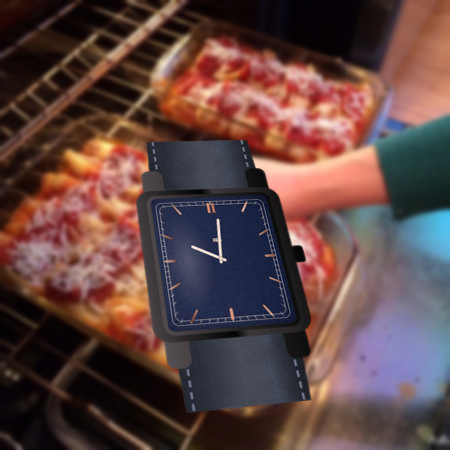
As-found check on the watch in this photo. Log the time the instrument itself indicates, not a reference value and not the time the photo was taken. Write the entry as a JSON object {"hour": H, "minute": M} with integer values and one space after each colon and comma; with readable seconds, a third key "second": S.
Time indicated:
{"hour": 10, "minute": 1}
